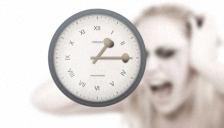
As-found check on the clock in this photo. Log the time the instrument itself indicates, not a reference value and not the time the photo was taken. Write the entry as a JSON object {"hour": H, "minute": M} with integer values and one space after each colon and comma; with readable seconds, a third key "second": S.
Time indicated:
{"hour": 1, "minute": 15}
